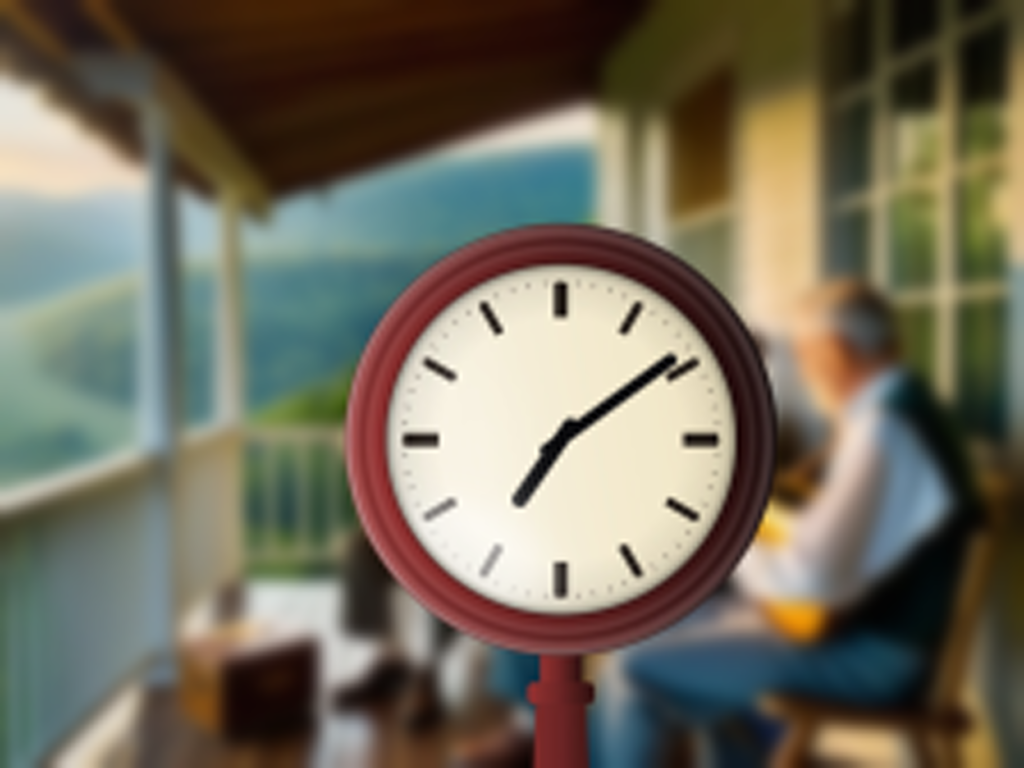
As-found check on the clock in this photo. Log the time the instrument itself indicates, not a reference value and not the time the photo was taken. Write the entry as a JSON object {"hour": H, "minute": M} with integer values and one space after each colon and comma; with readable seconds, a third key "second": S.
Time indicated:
{"hour": 7, "minute": 9}
